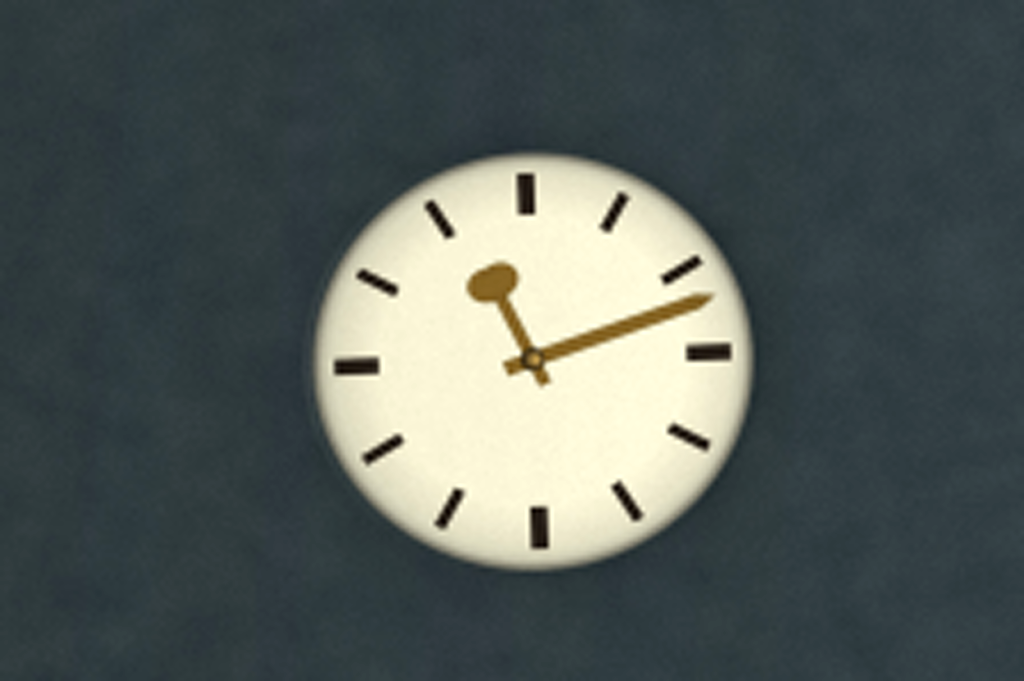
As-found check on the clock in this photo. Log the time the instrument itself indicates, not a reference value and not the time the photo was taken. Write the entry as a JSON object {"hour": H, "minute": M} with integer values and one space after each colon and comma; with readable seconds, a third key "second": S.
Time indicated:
{"hour": 11, "minute": 12}
